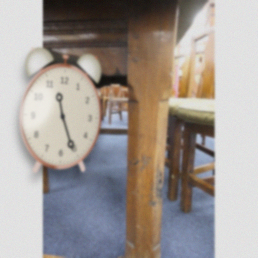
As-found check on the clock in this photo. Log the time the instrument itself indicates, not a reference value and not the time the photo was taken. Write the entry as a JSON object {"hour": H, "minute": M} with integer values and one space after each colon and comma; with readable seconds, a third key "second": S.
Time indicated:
{"hour": 11, "minute": 26}
